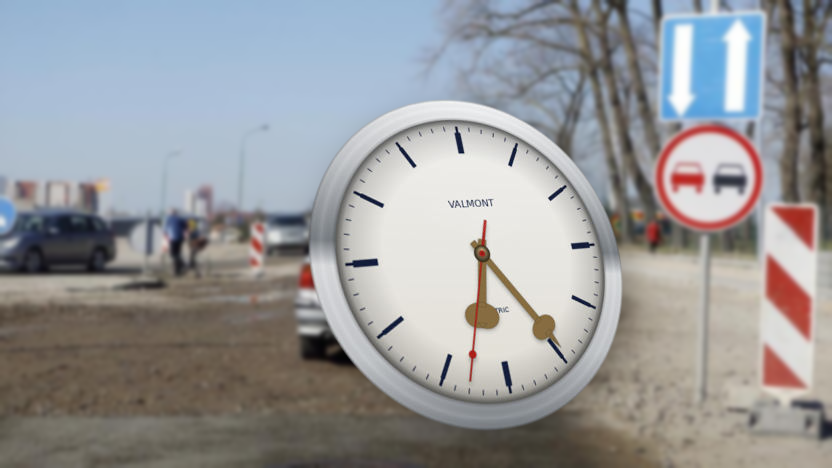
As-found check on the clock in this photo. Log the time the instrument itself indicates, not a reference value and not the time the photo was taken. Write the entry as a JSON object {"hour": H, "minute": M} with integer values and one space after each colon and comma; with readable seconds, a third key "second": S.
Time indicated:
{"hour": 6, "minute": 24, "second": 33}
